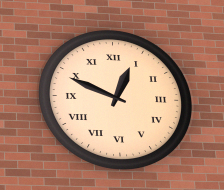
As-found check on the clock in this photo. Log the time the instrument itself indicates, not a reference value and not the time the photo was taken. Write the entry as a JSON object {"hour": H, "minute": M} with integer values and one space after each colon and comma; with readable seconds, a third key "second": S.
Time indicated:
{"hour": 12, "minute": 49}
